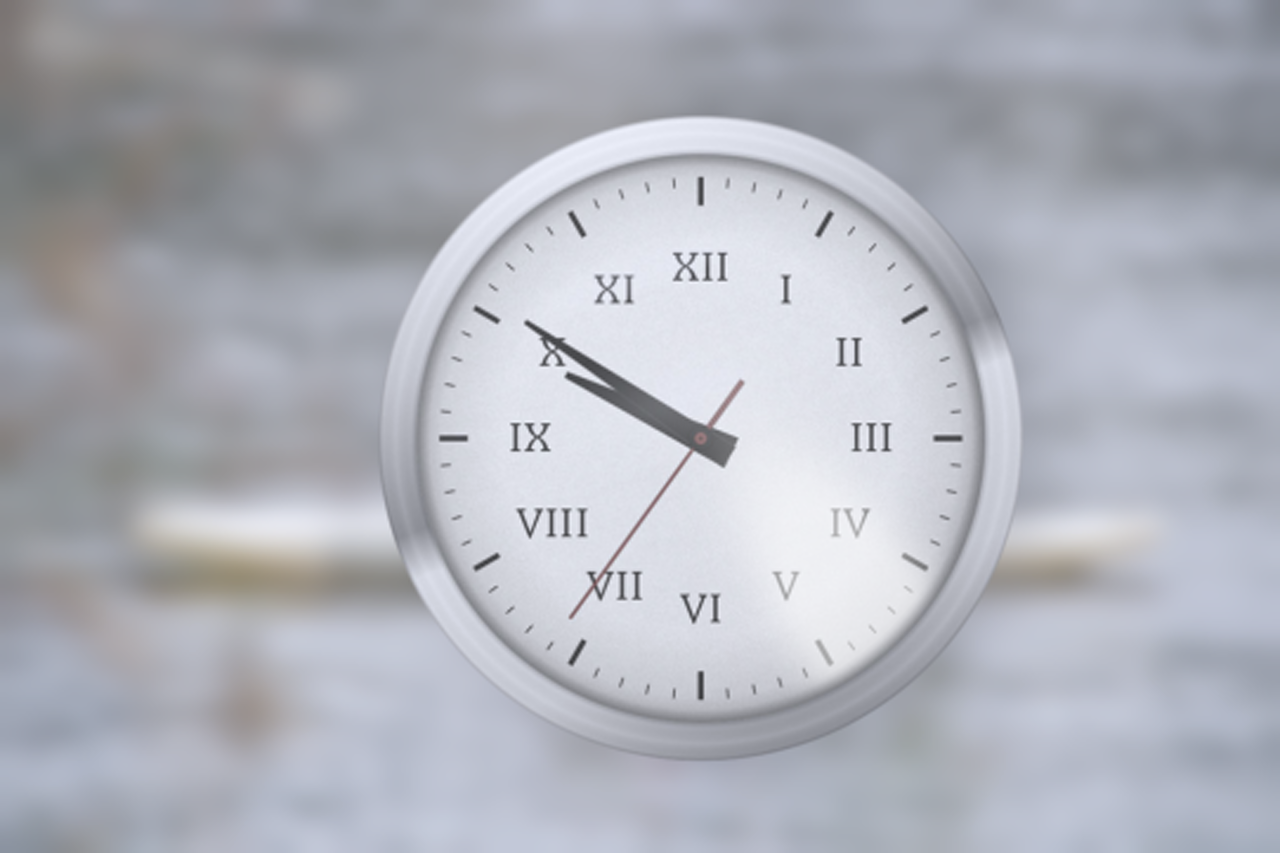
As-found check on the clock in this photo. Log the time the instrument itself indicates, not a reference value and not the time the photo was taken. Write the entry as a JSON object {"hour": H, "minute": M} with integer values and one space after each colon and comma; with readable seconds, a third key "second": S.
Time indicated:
{"hour": 9, "minute": 50, "second": 36}
